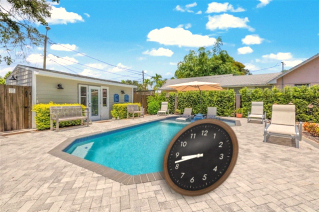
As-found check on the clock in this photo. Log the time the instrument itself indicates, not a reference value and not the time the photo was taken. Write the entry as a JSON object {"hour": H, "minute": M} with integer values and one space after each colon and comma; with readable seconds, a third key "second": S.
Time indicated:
{"hour": 8, "minute": 42}
